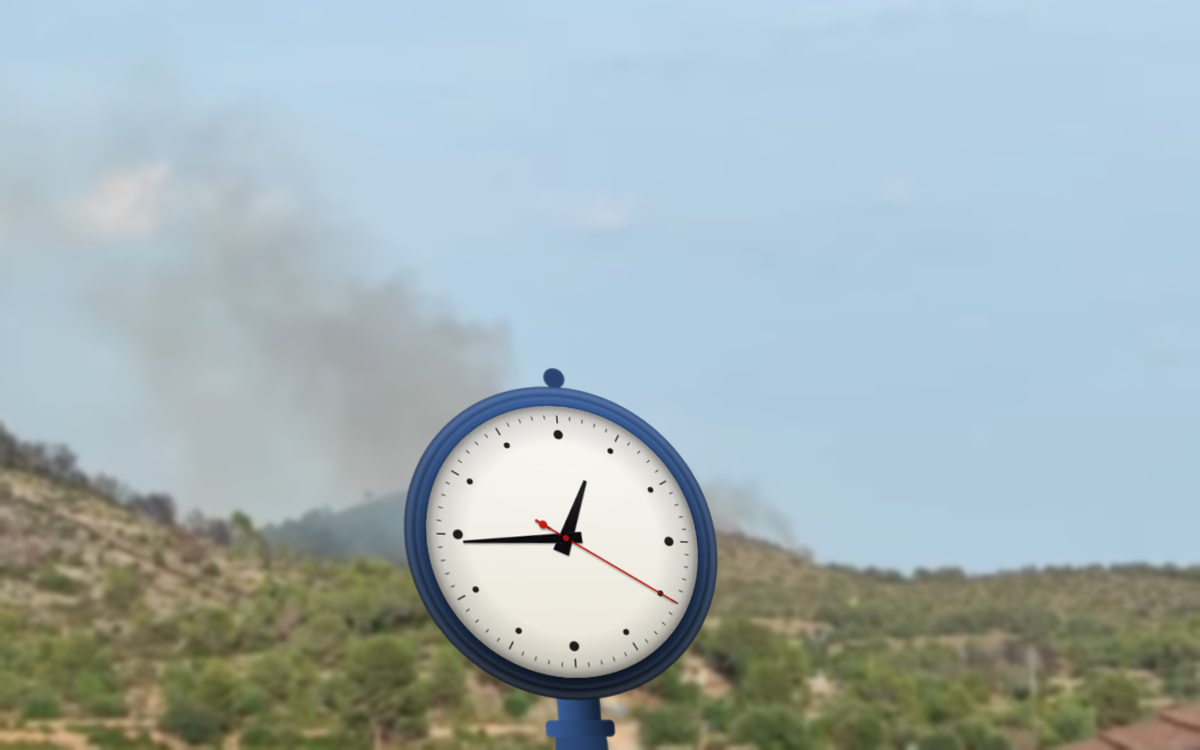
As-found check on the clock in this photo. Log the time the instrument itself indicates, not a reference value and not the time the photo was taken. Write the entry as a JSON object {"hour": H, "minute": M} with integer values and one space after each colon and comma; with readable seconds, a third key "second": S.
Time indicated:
{"hour": 12, "minute": 44, "second": 20}
